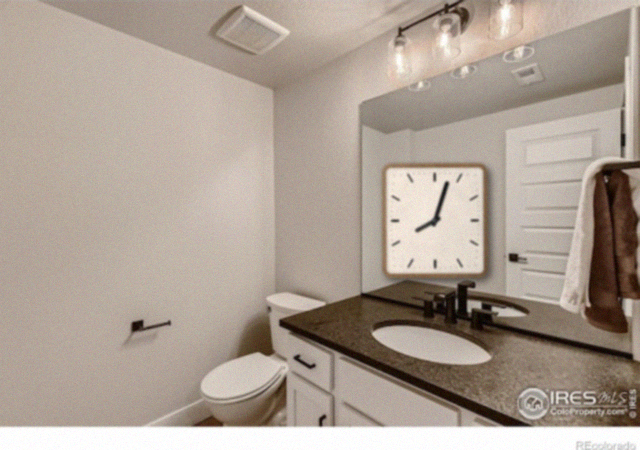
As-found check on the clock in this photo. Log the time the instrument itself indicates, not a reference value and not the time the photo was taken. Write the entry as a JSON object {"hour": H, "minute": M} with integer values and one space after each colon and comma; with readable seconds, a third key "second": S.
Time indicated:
{"hour": 8, "minute": 3}
